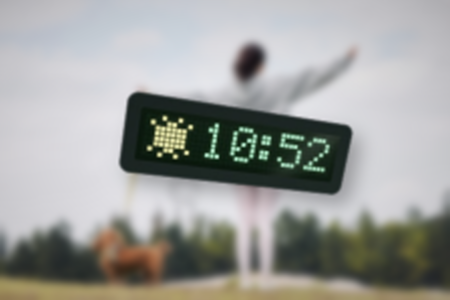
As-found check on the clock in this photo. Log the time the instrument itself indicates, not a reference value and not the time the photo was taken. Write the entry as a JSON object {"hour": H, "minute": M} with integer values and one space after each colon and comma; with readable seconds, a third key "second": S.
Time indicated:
{"hour": 10, "minute": 52}
